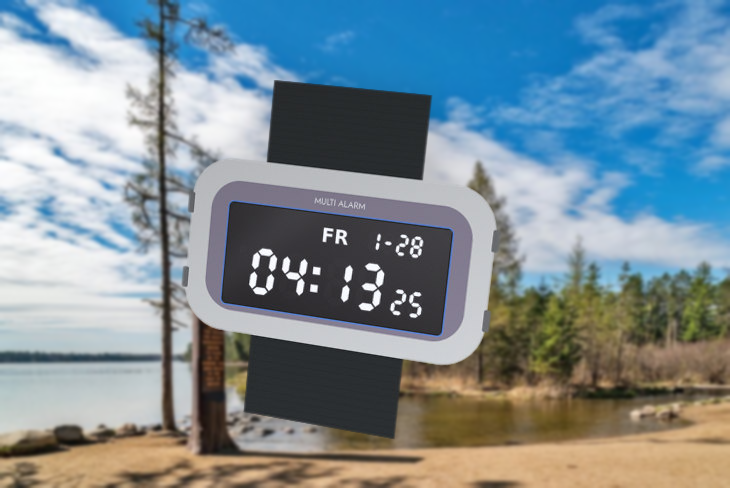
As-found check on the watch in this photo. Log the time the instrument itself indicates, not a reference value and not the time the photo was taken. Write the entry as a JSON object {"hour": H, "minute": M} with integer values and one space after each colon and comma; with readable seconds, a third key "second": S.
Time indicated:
{"hour": 4, "minute": 13, "second": 25}
